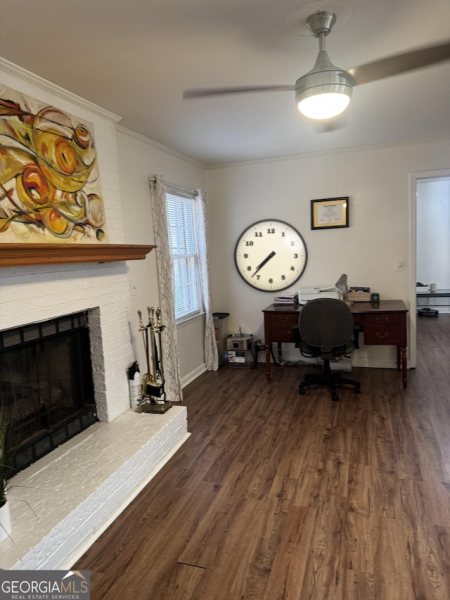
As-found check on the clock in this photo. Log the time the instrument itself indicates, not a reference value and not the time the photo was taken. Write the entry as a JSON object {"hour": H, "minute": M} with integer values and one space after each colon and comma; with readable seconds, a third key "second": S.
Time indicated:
{"hour": 7, "minute": 37}
